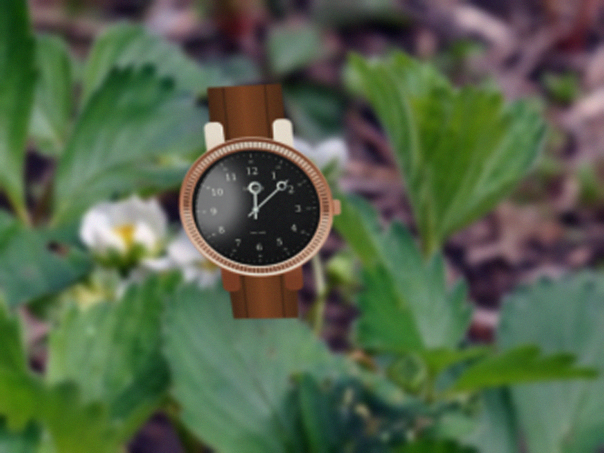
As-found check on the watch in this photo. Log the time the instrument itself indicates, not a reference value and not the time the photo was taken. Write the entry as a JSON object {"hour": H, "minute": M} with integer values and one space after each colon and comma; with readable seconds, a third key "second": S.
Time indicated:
{"hour": 12, "minute": 8}
